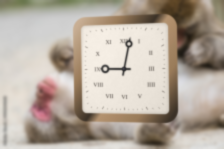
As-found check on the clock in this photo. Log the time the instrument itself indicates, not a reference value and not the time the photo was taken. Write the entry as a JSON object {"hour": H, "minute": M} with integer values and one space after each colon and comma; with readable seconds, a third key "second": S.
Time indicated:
{"hour": 9, "minute": 2}
